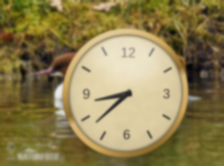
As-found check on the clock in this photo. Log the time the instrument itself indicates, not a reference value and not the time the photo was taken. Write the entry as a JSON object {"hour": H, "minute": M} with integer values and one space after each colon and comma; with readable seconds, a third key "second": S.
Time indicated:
{"hour": 8, "minute": 38}
